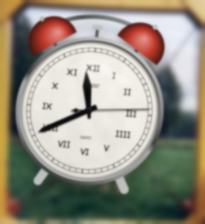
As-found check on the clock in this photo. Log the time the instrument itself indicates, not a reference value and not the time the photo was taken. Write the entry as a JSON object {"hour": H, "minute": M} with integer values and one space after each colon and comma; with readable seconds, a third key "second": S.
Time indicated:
{"hour": 11, "minute": 40, "second": 14}
